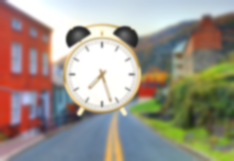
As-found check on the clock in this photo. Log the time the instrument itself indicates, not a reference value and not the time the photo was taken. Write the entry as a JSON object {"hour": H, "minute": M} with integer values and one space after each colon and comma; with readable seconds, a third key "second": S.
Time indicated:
{"hour": 7, "minute": 27}
